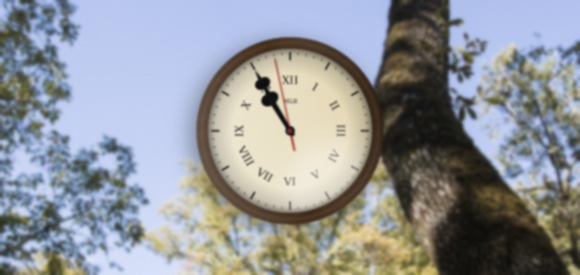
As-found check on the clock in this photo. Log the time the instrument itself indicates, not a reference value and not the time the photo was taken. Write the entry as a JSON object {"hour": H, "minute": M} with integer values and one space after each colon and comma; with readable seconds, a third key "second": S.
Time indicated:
{"hour": 10, "minute": 54, "second": 58}
